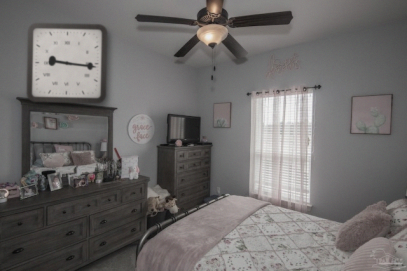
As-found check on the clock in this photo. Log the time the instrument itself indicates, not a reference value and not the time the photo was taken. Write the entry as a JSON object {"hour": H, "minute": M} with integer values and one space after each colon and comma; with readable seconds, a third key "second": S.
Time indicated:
{"hour": 9, "minute": 16}
